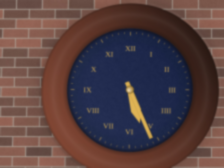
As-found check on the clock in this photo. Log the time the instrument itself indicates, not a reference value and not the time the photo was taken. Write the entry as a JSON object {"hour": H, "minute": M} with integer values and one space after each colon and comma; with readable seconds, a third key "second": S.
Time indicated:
{"hour": 5, "minute": 26}
